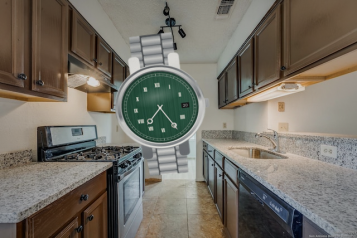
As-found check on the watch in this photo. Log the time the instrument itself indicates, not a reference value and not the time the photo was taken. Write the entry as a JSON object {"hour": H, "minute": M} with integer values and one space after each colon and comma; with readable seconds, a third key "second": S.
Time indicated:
{"hour": 7, "minute": 25}
